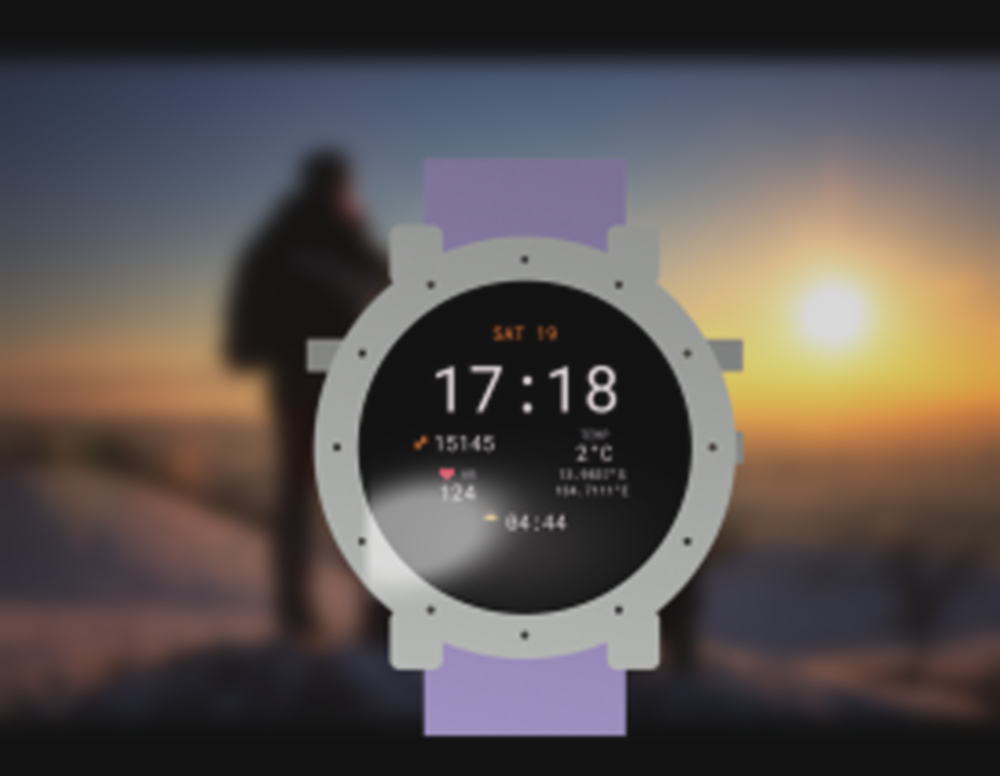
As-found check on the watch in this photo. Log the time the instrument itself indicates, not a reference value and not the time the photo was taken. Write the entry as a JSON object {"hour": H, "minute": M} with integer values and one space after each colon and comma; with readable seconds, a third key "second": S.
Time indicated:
{"hour": 17, "minute": 18}
